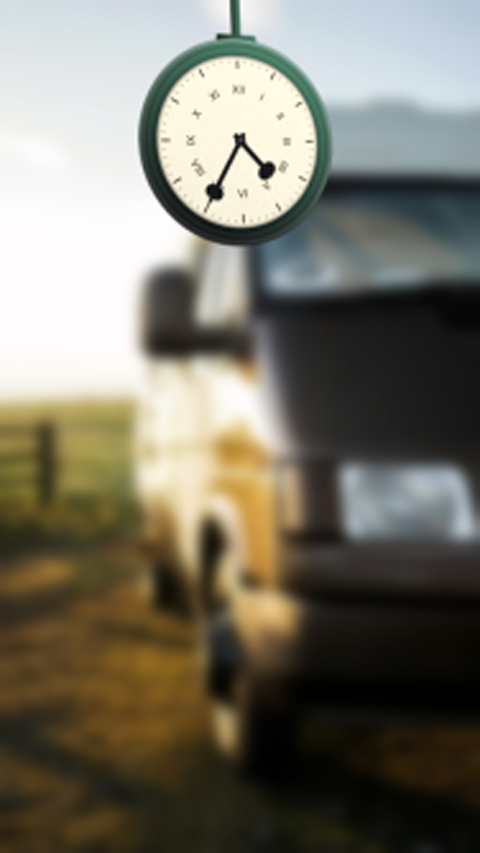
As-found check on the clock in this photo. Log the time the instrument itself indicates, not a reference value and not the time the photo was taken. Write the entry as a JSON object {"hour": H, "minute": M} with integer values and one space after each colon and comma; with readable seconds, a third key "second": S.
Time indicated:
{"hour": 4, "minute": 35}
